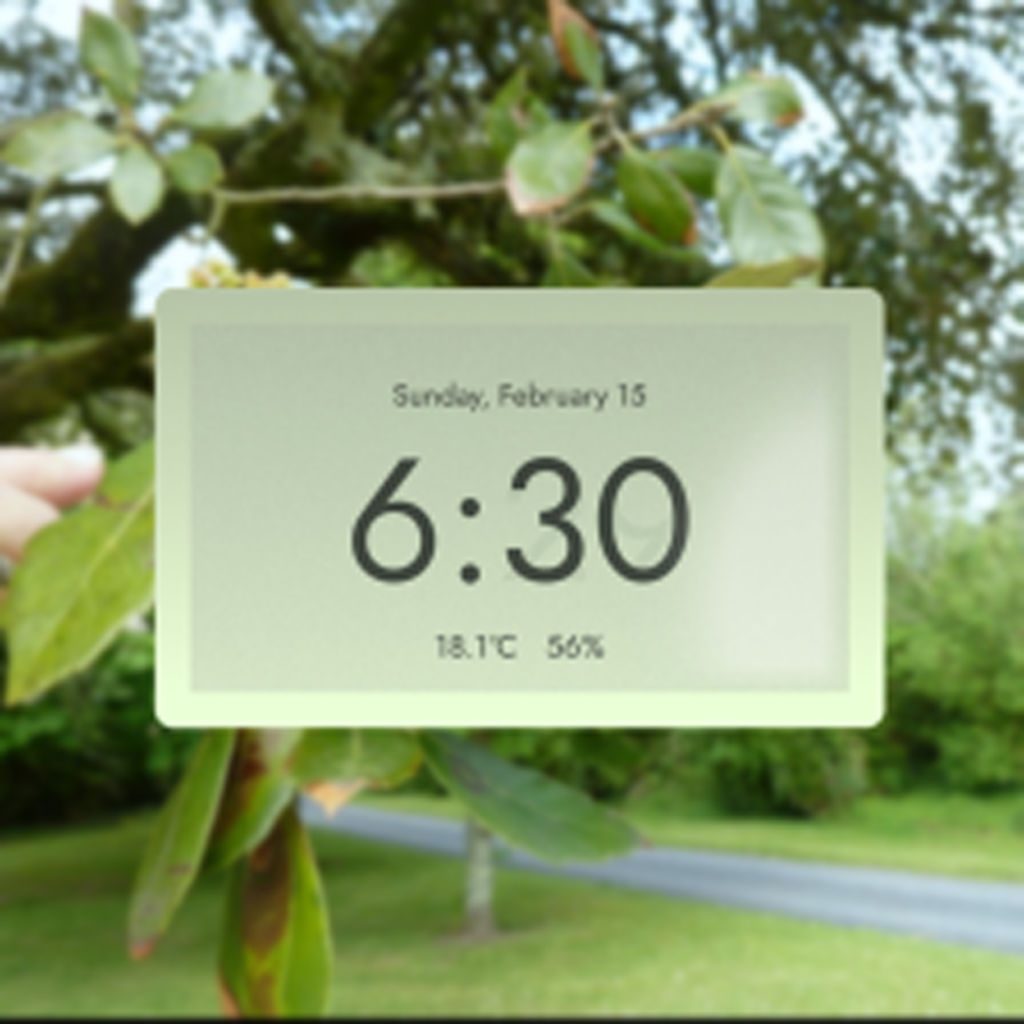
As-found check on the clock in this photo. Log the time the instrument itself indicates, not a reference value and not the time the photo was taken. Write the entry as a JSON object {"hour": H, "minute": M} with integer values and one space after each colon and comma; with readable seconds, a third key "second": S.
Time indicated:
{"hour": 6, "minute": 30}
